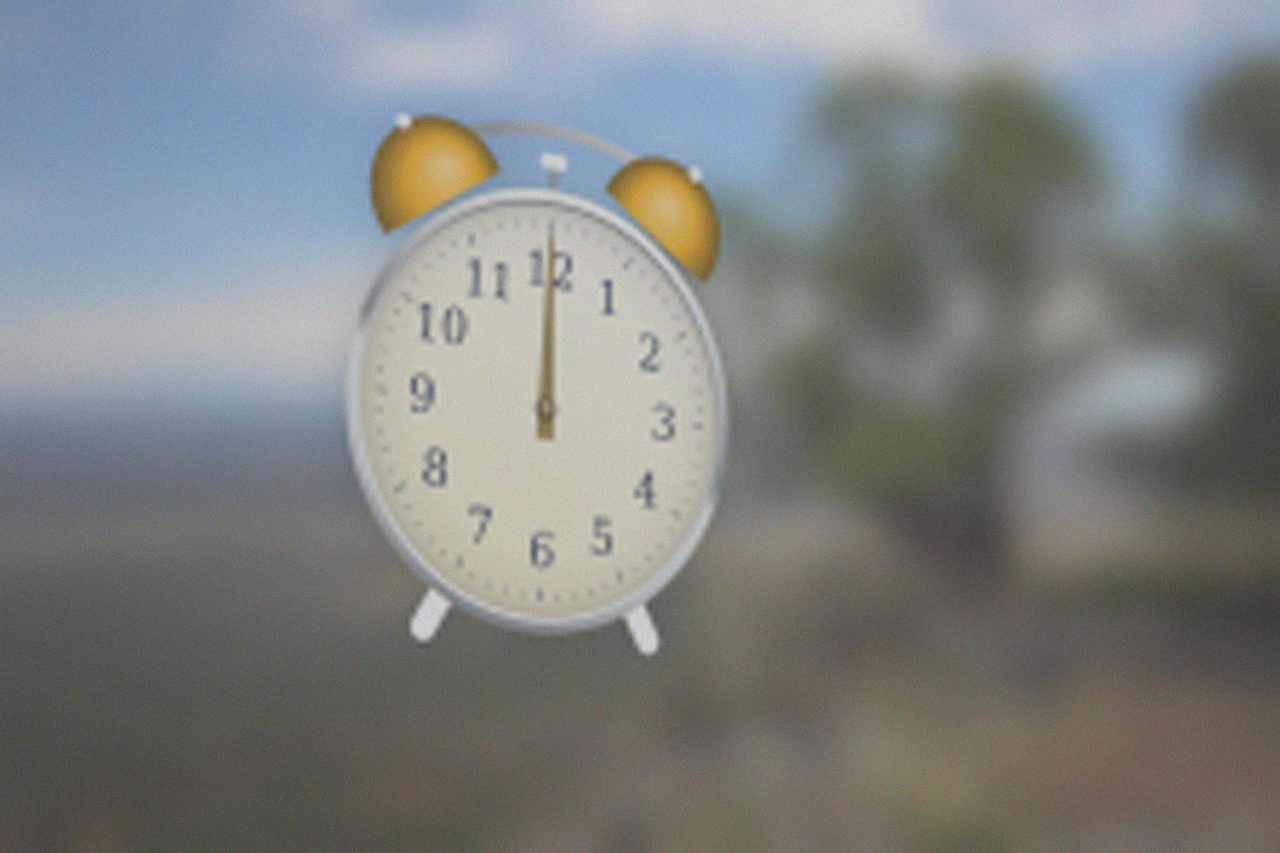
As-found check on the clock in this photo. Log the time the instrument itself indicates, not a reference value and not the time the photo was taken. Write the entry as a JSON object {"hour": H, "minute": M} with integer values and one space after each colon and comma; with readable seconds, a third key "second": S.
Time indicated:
{"hour": 12, "minute": 0}
